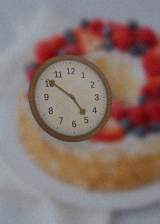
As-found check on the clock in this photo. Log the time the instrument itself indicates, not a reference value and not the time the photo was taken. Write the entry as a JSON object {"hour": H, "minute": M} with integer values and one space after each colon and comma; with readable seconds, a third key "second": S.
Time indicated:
{"hour": 4, "minute": 51}
